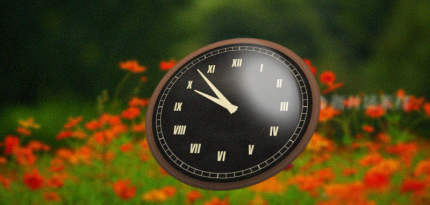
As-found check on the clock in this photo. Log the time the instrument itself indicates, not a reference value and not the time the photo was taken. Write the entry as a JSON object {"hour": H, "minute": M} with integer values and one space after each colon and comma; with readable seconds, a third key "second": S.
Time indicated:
{"hour": 9, "minute": 53}
